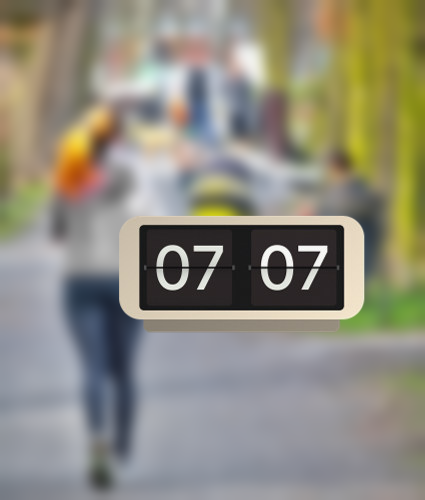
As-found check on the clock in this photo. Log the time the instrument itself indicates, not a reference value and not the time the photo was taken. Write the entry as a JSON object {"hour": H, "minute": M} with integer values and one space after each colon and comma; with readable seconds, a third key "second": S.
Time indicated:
{"hour": 7, "minute": 7}
